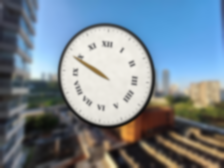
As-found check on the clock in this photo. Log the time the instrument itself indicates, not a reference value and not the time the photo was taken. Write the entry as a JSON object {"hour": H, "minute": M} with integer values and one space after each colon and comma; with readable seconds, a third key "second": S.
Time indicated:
{"hour": 9, "minute": 49}
